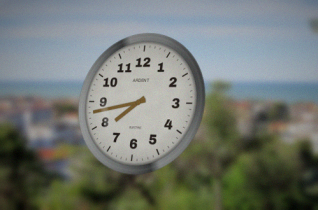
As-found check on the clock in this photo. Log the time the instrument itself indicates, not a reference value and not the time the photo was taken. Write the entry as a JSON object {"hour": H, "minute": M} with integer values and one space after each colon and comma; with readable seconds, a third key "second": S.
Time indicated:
{"hour": 7, "minute": 43}
